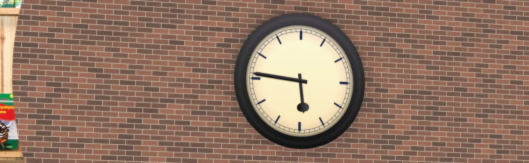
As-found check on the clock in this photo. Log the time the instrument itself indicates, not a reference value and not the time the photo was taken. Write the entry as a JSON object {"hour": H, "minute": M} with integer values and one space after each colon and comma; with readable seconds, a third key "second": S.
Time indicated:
{"hour": 5, "minute": 46}
